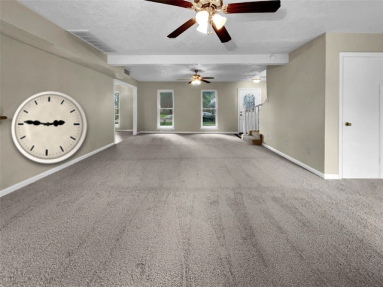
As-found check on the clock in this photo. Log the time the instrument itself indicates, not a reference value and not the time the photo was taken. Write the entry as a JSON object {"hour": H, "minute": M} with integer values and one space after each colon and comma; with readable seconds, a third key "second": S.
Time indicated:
{"hour": 2, "minute": 46}
